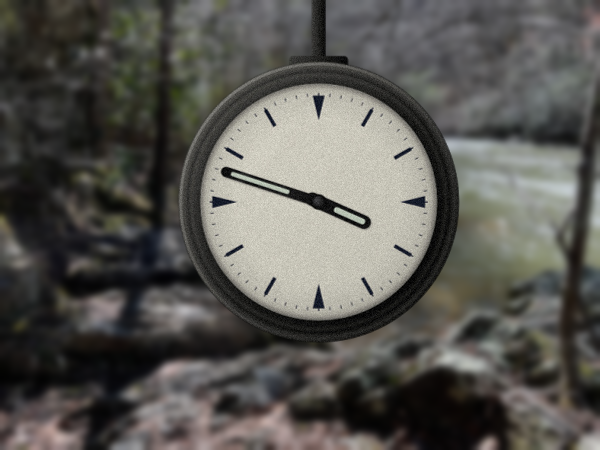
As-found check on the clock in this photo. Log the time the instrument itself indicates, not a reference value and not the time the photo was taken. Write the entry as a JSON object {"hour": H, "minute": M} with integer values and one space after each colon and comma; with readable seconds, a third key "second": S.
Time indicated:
{"hour": 3, "minute": 48}
